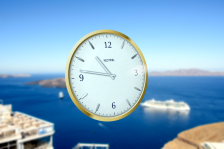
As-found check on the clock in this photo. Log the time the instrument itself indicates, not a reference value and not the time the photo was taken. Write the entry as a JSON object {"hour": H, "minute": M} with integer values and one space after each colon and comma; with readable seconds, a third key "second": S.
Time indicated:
{"hour": 10, "minute": 47}
